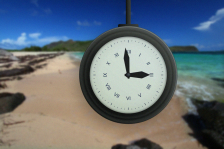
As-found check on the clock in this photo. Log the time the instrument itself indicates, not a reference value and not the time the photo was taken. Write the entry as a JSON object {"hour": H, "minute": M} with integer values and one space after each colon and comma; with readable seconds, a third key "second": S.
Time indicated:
{"hour": 2, "minute": 59}
